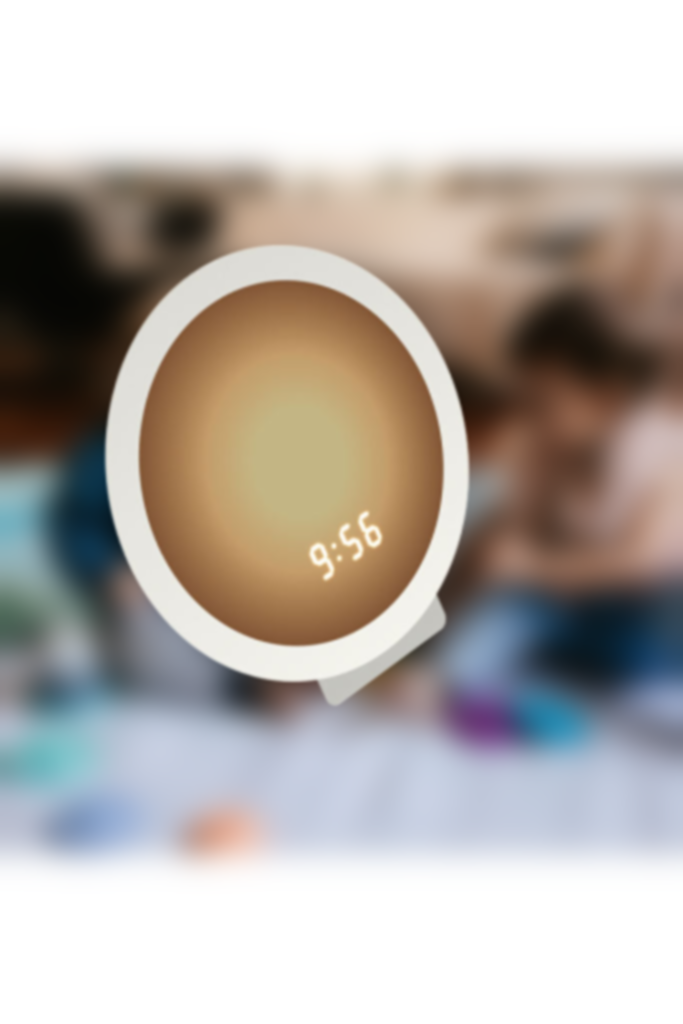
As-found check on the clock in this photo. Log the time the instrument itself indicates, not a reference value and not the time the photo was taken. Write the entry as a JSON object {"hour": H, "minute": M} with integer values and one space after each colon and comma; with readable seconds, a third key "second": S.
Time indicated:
{"hour": 9, "minute": 56}
